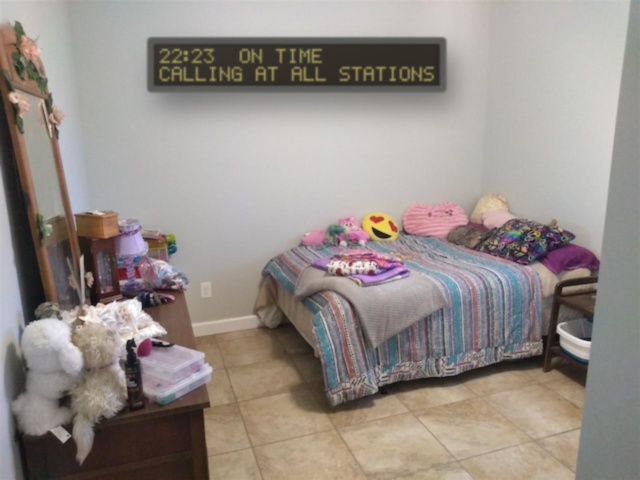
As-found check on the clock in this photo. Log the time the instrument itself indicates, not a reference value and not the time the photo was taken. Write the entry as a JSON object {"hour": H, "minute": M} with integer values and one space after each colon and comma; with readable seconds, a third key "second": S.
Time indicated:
{"hour": 22, "minute": 23}
